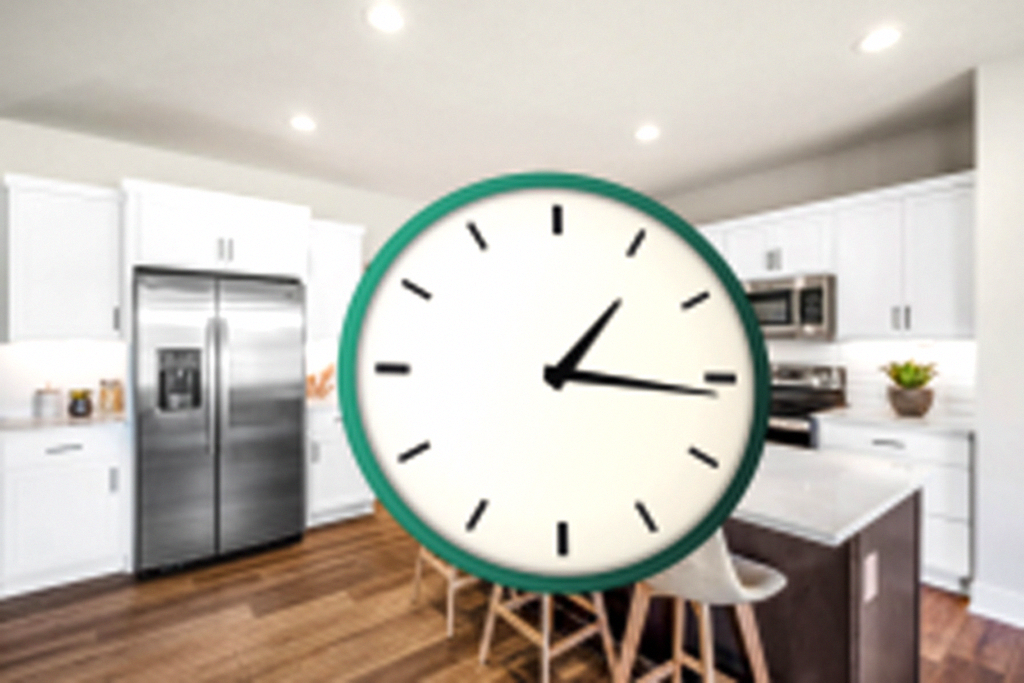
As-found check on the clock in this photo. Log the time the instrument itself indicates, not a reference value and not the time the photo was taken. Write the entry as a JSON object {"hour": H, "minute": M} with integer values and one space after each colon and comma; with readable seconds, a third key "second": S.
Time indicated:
{"hour": 1, "minute": 16}
